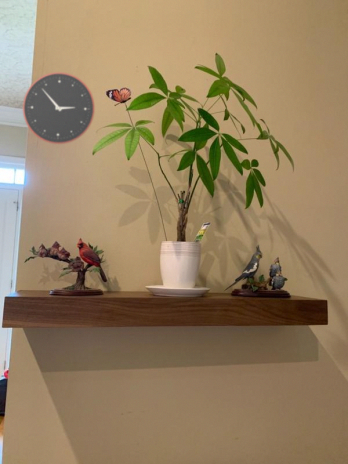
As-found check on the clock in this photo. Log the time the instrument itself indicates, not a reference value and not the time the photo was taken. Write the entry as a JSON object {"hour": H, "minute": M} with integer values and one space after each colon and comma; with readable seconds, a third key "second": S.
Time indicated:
{"hour": 2, "minute": 53}
